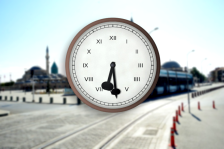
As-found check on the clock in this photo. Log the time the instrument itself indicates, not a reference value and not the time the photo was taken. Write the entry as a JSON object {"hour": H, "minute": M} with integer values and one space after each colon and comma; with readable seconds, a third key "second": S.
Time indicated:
{"hour": 6, "minute": 29}
